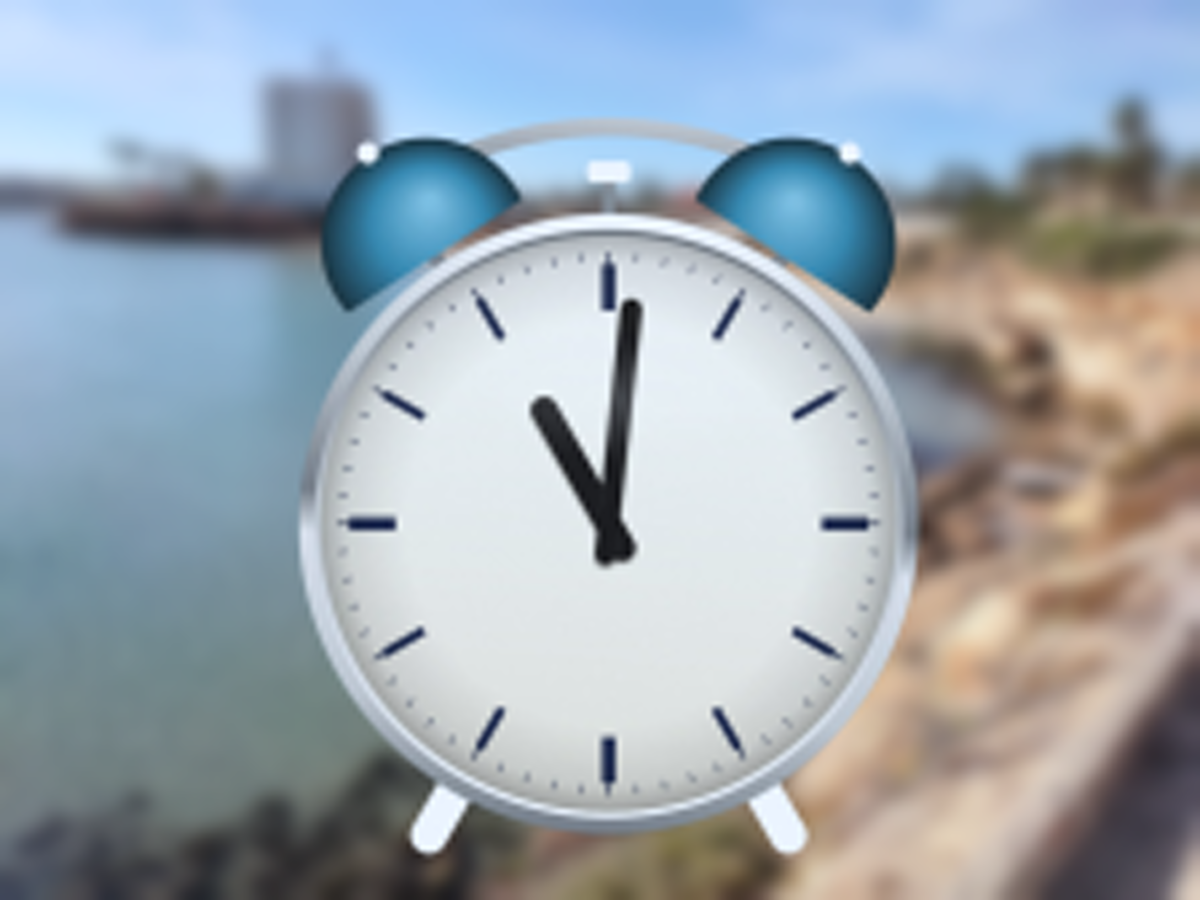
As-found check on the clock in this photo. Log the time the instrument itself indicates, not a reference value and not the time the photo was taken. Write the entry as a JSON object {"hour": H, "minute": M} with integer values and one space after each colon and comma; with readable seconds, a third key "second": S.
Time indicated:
{"hour": 11, "minute": 1}
